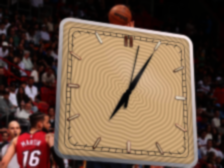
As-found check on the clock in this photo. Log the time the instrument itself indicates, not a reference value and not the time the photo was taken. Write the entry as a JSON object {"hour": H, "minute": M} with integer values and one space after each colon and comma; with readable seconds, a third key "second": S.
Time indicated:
{"hour": 7, "minute": 5, "second": 2}
